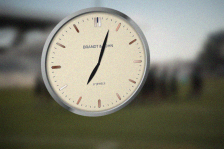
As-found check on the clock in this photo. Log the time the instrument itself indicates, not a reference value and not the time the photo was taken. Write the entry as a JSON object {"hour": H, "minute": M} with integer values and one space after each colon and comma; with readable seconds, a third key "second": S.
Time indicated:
{"hour": 7, "minute": 3}
